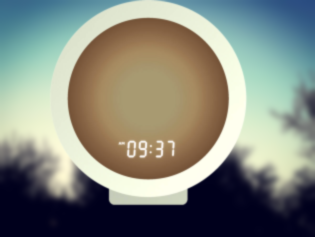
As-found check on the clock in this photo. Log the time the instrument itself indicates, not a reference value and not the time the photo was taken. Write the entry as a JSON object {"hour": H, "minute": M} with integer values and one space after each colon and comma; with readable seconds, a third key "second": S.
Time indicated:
{"hour": 9, "minute": 37}
